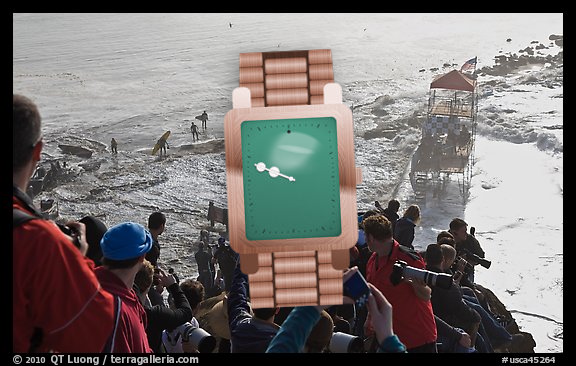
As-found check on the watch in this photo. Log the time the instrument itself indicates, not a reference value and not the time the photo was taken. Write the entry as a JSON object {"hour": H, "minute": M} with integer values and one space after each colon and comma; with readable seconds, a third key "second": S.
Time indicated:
{"hour": 9, "minute": 49}
